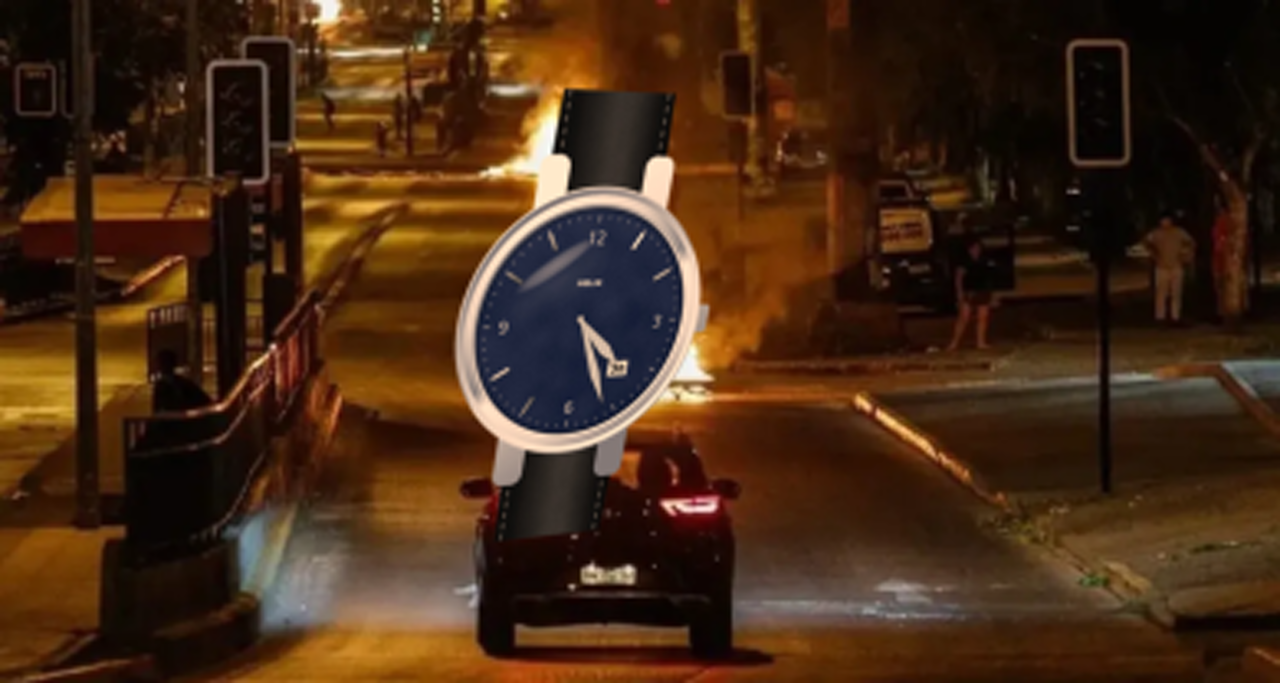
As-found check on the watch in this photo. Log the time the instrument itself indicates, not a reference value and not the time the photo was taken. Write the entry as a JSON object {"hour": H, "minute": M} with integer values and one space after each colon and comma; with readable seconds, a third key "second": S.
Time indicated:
{"hour": 4, "minute": 26}
